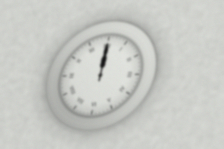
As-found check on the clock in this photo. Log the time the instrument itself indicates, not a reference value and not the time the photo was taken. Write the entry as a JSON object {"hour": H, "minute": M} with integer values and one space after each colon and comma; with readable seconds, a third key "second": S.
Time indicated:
{"hour": 12, "minute": 0}
